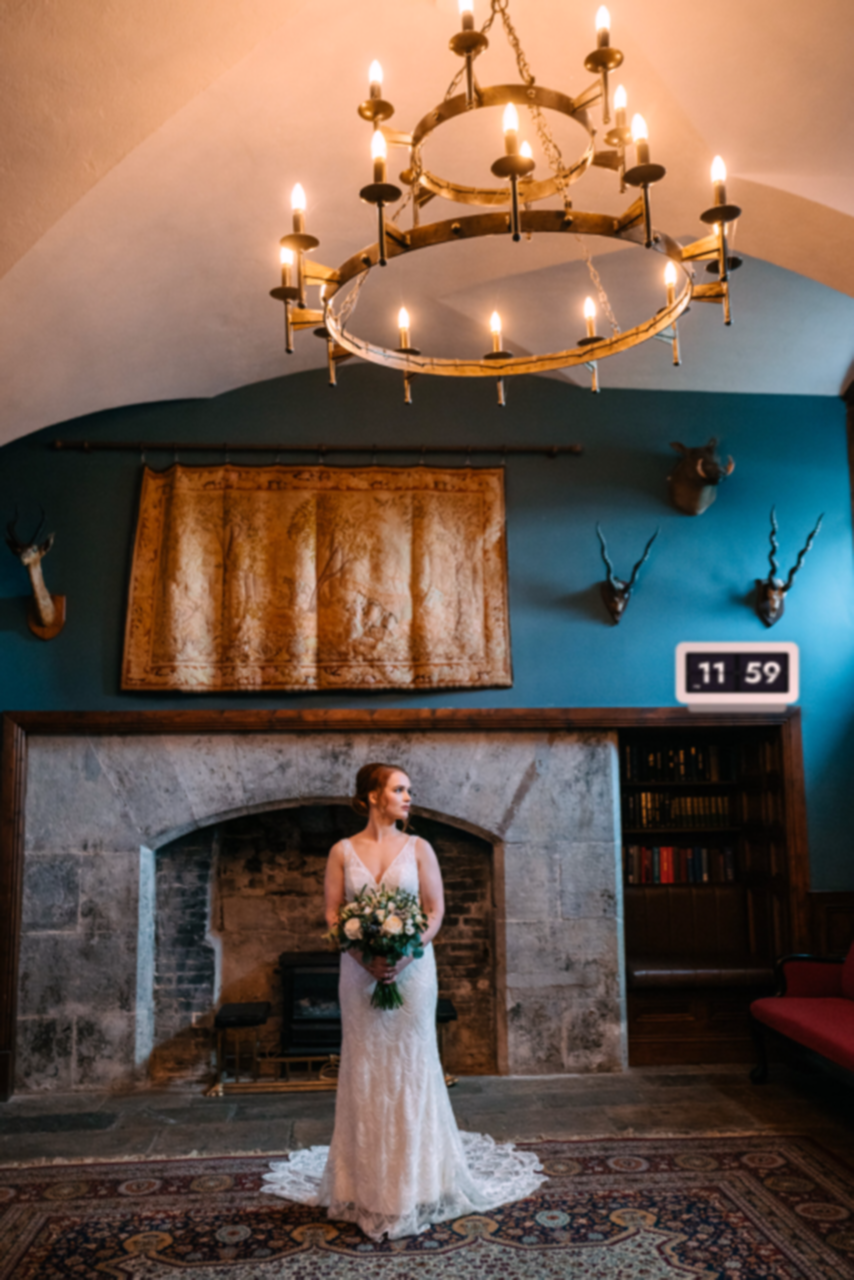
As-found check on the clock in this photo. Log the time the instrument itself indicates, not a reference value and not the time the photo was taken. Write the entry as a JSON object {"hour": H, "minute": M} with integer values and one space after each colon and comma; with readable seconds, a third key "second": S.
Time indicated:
{"hour": 11, "minute": 59}
